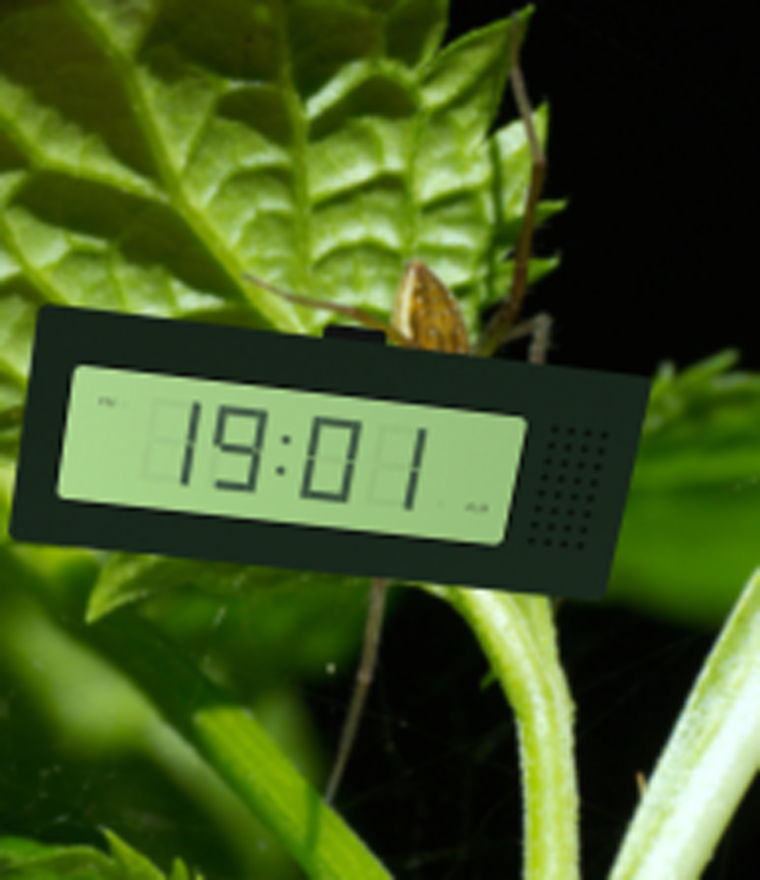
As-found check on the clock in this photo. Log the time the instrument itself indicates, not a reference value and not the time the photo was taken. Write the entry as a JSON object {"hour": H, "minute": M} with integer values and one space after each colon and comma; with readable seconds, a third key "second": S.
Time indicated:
{"hour": 19, "minute": 1}
